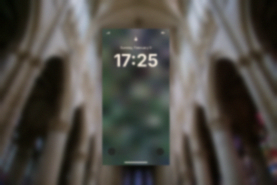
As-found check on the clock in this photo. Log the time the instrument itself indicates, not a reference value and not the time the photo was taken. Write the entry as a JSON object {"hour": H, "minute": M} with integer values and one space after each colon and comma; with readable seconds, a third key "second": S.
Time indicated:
{"hour": 17, "minute": 25}
